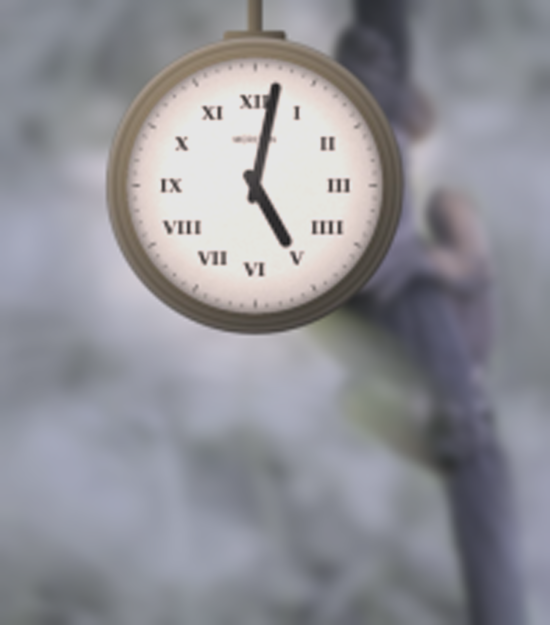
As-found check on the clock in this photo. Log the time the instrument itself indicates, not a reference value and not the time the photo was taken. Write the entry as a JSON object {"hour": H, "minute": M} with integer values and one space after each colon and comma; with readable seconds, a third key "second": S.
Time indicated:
{"hour": 5, "minute": 2}
